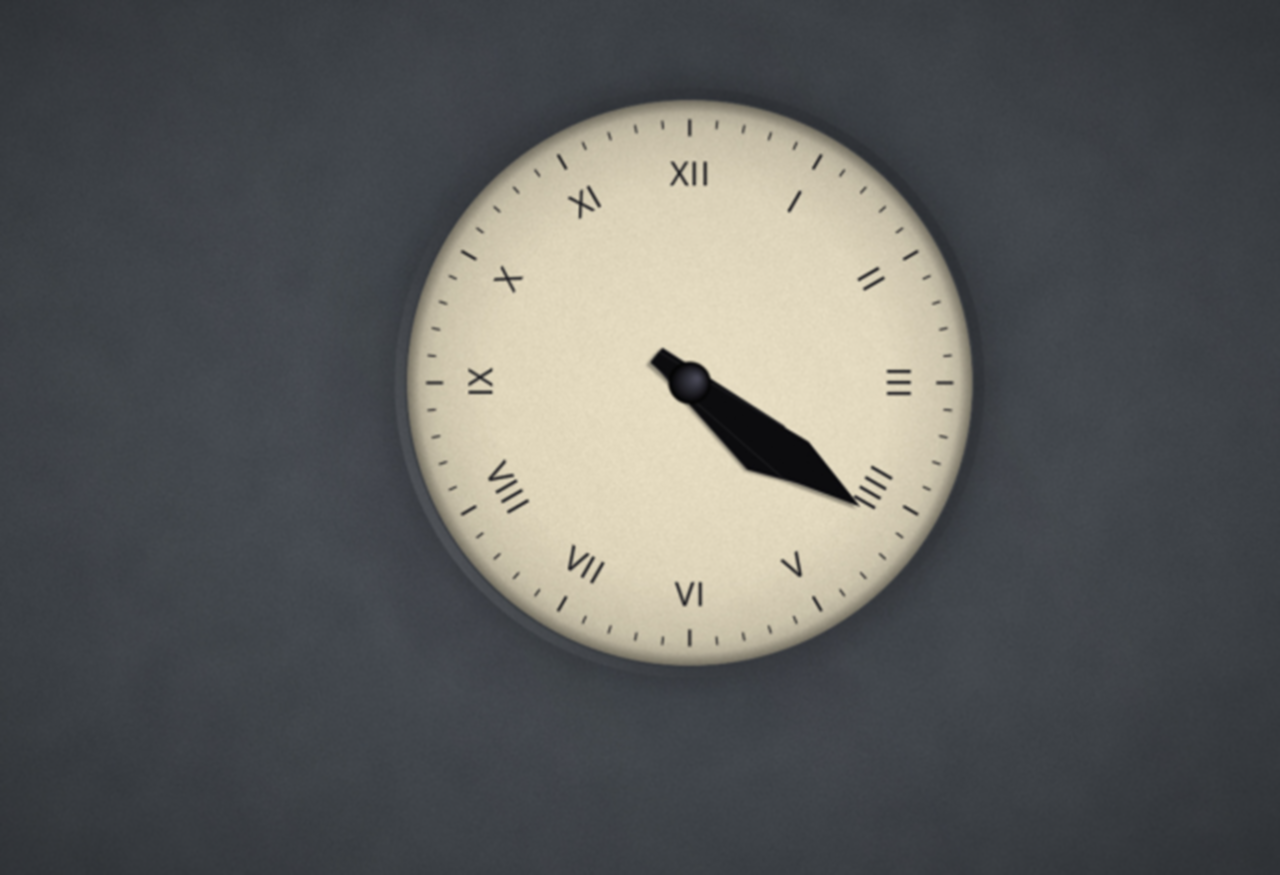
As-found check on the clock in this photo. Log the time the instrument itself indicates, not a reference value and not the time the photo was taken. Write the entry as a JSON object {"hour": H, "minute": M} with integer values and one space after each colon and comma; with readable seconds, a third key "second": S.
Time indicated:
{"hour": 4, "minute": 21}
